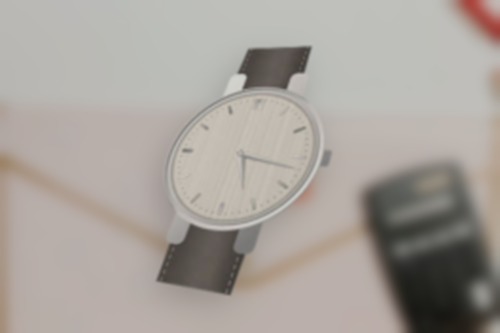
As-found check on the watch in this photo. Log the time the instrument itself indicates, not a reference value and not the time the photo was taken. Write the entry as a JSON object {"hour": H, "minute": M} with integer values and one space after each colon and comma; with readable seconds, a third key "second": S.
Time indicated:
{"hour": 5, "minute": 17}
